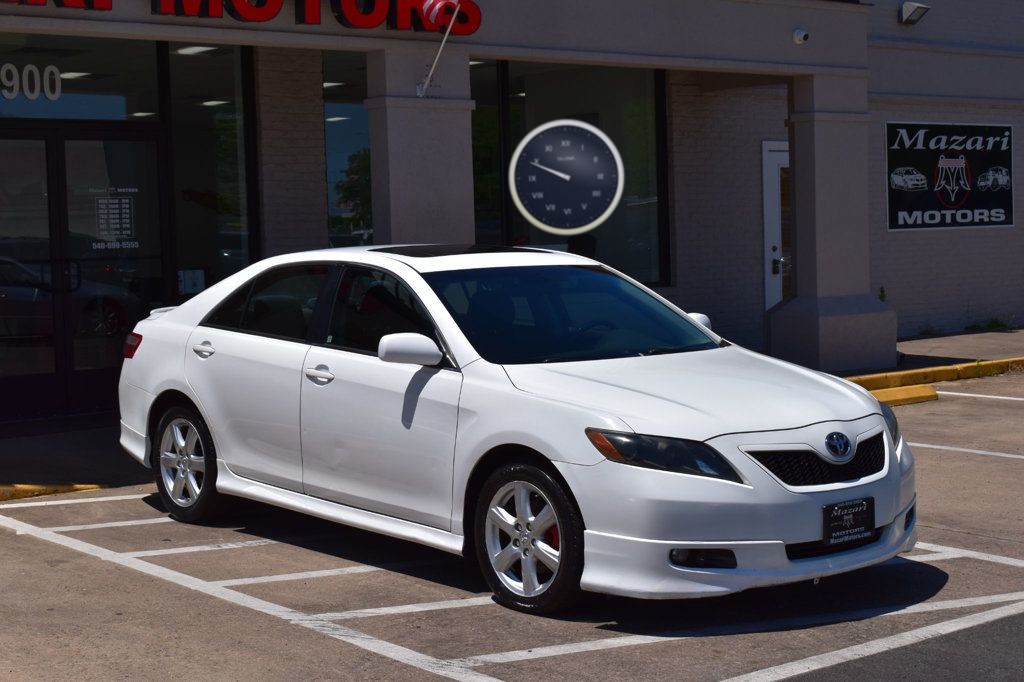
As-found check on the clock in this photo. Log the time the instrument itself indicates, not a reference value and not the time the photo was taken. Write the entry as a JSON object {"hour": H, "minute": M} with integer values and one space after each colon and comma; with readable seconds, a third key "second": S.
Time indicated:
{"hour": 9, "minute": 49}
